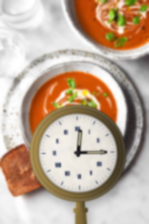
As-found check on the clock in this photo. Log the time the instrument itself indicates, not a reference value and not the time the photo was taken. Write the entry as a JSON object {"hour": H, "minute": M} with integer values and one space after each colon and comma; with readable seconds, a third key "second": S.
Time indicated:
{"hour": 12, "minute": 15}
